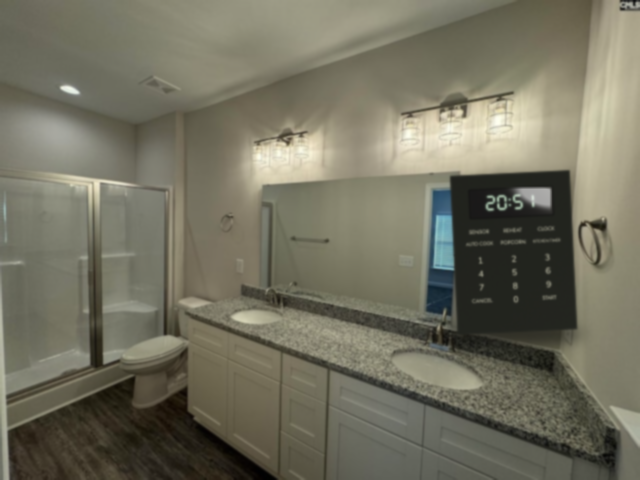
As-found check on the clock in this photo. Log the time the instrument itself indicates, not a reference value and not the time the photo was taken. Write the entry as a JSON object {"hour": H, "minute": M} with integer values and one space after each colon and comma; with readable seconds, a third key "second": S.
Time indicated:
{"hour": 20, "minute": 51}
